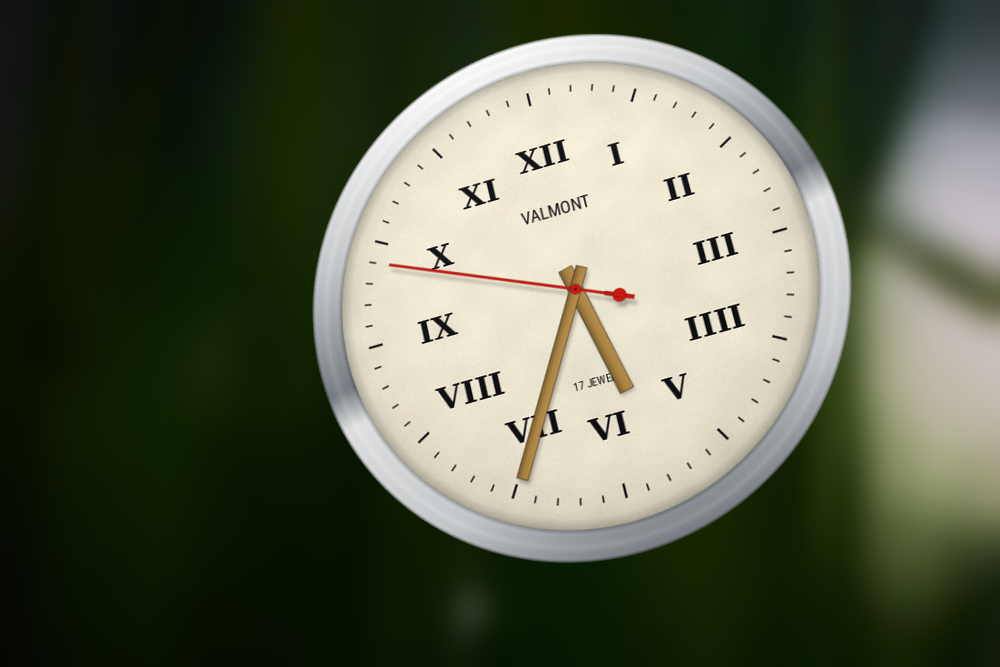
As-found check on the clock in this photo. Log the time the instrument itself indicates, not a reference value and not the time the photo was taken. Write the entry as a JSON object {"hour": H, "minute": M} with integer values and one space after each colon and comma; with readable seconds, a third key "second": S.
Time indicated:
{"hour": 5, "minute": 34, "second": 49}
